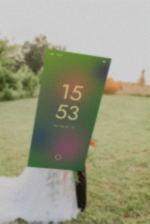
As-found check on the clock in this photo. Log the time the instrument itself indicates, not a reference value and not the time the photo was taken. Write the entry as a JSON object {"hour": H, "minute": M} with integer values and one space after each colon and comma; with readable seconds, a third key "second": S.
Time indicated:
{"hour": 15, "minute": 53}
